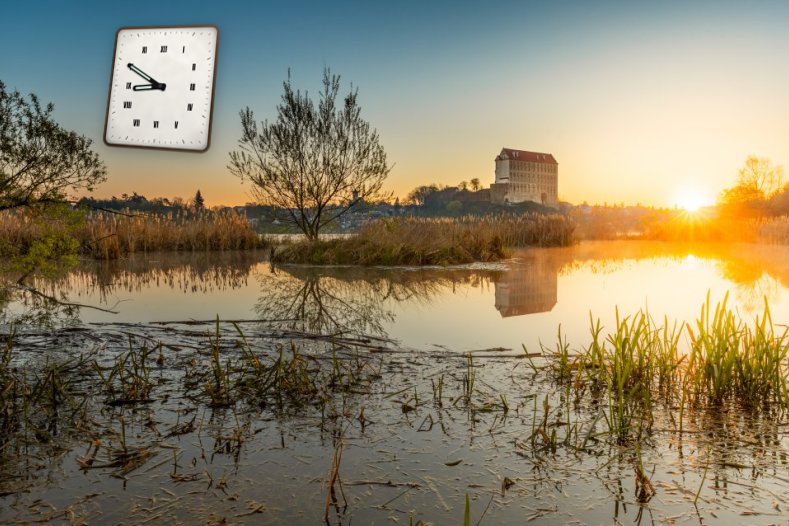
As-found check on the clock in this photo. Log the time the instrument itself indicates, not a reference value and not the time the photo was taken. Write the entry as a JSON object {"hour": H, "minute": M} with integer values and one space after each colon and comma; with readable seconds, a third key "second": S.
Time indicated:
{"hour": 8, "minute": 50}
